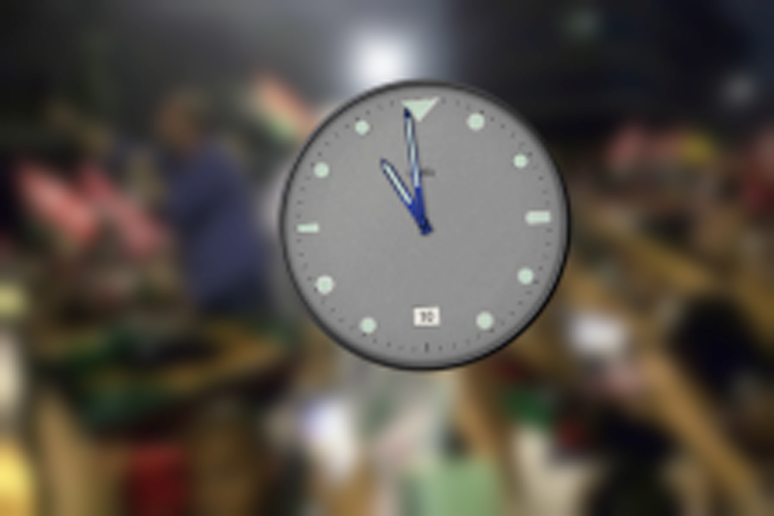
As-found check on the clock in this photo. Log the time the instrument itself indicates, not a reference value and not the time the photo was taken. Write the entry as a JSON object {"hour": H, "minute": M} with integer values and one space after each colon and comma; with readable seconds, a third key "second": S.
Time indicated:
{"hour": 10, "minute": 59}
